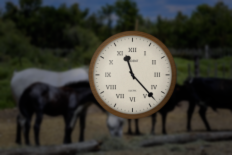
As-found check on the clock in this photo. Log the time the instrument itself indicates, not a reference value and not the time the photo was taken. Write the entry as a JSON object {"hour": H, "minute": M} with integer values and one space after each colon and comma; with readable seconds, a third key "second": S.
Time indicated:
{"hour": 11, "minute": 23}
